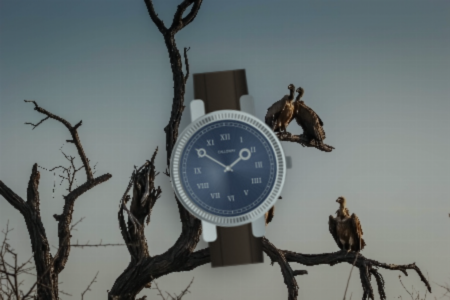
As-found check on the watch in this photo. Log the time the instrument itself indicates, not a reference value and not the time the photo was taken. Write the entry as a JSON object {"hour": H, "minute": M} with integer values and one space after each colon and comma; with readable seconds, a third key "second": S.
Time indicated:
{"hour": 1, "minute": 51}
